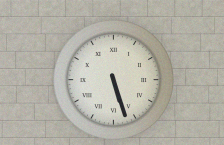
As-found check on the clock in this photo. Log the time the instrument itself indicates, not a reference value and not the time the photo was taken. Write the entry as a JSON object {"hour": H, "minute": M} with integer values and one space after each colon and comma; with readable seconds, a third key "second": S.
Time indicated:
{"hour": 5, "minute": 27}
